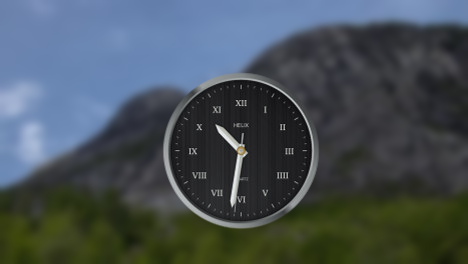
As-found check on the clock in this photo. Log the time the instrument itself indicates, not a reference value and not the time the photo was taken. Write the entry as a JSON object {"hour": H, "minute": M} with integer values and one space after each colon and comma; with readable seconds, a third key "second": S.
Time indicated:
{"hour": 10, "minute": 31, "second": 31}
